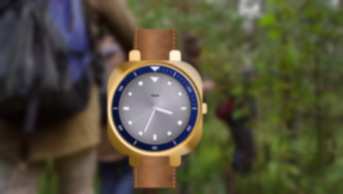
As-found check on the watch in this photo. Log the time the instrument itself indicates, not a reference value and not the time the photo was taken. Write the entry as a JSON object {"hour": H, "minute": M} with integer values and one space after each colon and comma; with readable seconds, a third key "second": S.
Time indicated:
{"hour": 3, "minute": 34}
